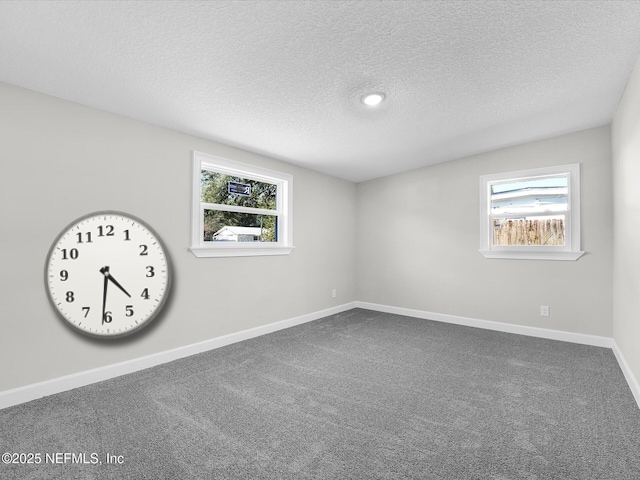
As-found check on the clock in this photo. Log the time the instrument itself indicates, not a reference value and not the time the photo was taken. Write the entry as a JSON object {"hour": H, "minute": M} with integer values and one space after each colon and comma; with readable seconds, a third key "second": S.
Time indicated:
{"hour": 4, "minute": 31}
